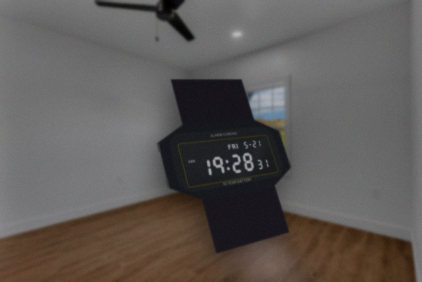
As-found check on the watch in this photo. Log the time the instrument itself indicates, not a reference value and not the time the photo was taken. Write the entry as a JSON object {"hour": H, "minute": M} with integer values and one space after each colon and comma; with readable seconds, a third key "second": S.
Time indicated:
{"hour": 19, "minute": 28, "second": 31}
